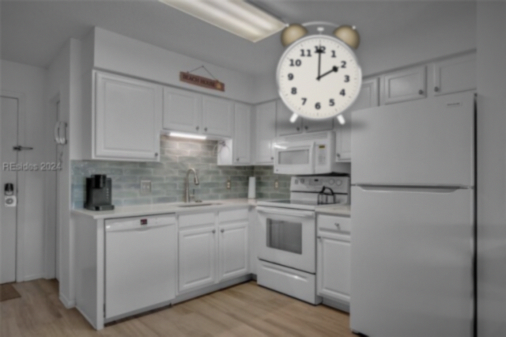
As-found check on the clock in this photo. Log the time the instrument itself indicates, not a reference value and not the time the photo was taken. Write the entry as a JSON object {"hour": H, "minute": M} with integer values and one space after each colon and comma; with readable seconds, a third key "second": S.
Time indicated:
{"hour": 2, "minute": 0}
